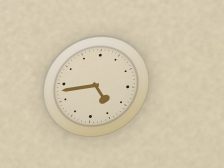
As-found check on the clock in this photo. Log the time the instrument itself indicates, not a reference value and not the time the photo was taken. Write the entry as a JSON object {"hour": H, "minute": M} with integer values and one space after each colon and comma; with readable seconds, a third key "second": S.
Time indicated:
{"hour": 4, "minute": 43}
